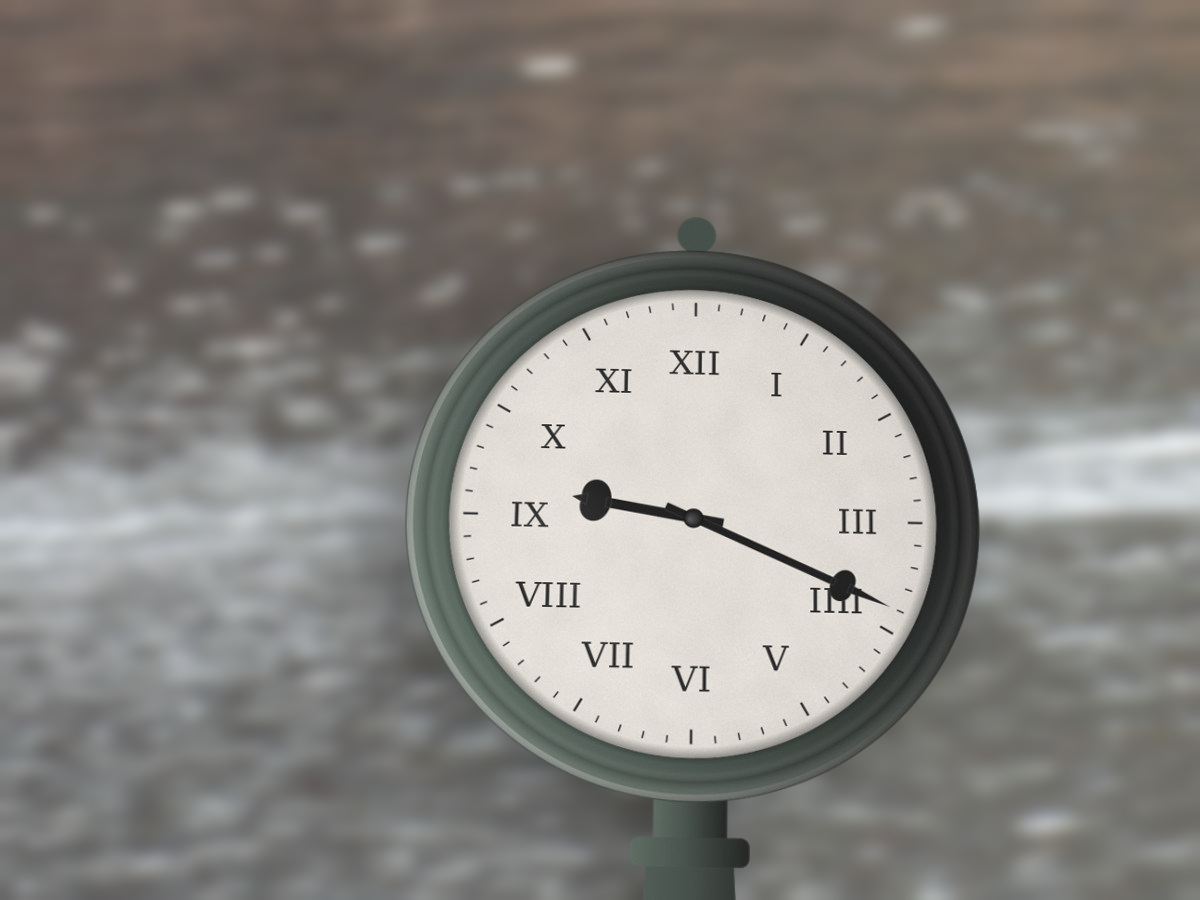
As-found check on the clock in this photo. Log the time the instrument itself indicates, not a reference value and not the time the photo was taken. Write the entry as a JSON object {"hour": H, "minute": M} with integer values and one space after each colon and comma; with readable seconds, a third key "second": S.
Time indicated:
{"hour": 9, "minute": 19}
